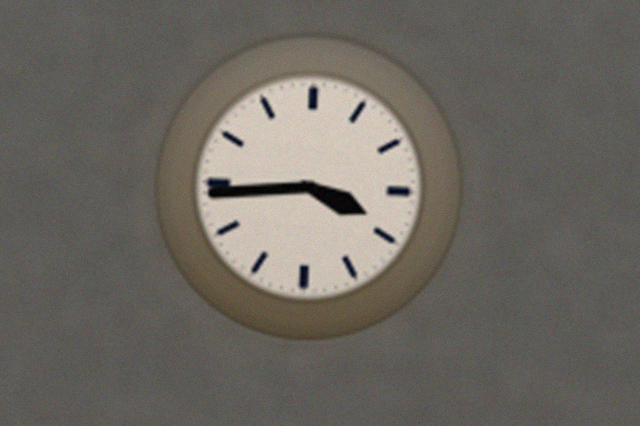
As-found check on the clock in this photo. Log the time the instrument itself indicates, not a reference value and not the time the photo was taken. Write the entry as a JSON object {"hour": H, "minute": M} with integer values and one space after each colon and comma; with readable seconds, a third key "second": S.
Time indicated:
{"hour": 3, "minute": 44}
